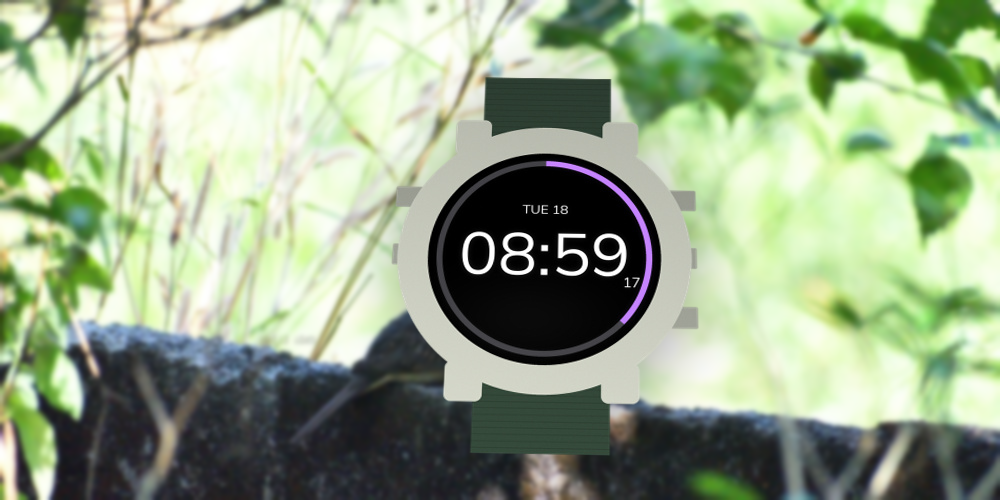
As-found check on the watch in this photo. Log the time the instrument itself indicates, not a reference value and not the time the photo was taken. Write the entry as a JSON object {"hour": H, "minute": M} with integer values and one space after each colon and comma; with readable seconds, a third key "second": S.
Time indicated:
{"hour": 8, "minute": 59, "second": 17}
